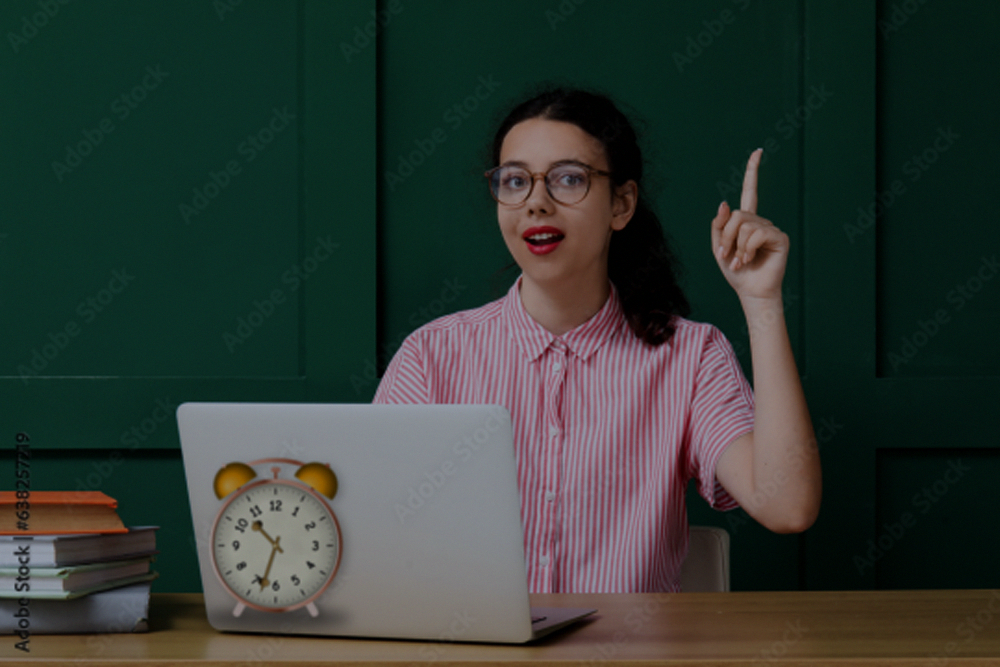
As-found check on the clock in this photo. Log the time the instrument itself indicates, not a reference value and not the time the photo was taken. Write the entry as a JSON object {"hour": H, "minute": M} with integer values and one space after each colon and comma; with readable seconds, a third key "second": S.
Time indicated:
{"hour": 10, "minute": 33}
